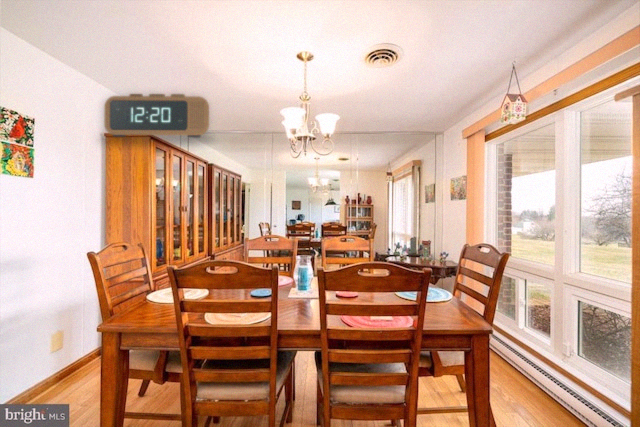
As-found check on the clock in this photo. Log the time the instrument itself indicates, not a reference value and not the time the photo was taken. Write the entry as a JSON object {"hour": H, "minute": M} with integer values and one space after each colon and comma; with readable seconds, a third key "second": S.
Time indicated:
{"hour": 12, "minute": 20}
